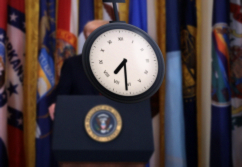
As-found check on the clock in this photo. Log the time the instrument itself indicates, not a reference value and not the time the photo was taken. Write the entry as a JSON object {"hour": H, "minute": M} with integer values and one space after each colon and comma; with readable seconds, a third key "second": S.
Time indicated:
{"hour": 7, "minute": 31}
